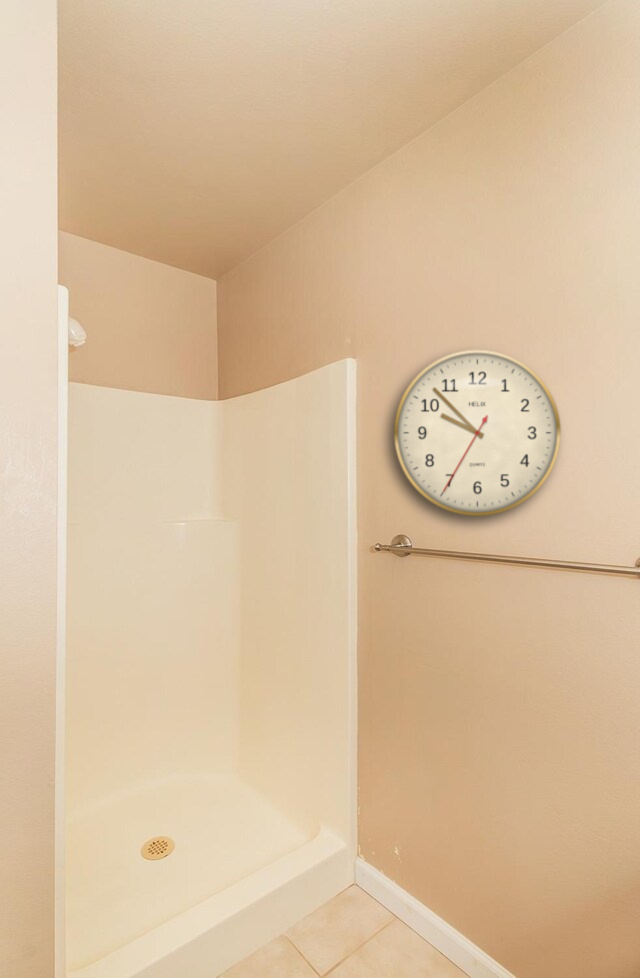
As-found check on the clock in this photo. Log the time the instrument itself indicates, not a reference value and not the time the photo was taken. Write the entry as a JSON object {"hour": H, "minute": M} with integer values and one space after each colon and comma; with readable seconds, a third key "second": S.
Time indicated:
{"hour": 9, "minute": 52, "second": 35}
